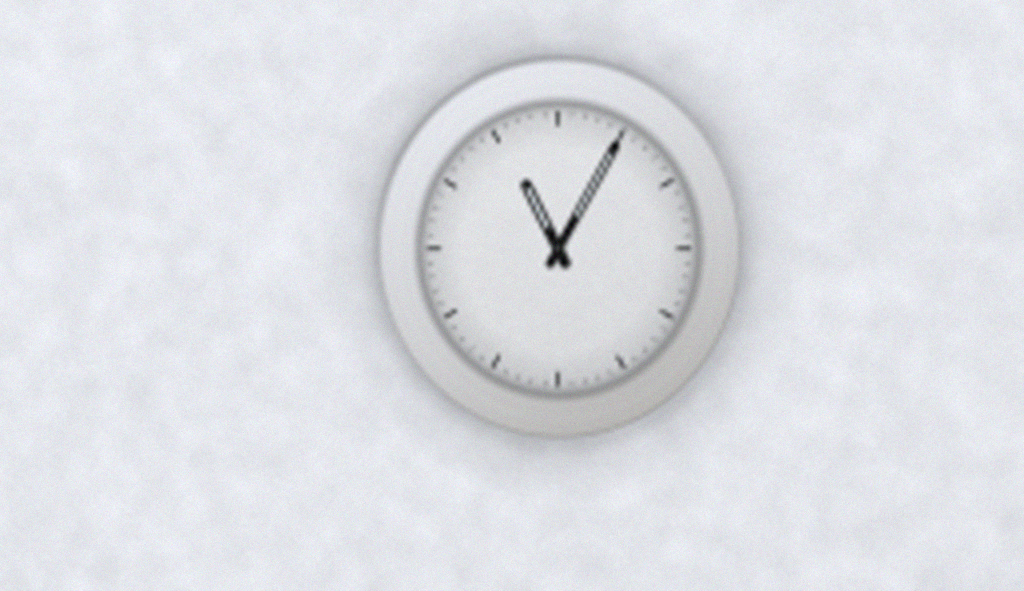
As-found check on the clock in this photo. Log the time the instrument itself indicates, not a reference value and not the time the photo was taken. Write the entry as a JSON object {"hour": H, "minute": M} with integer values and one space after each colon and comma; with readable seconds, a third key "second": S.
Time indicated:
{"hour": 11, "minute": 5}
